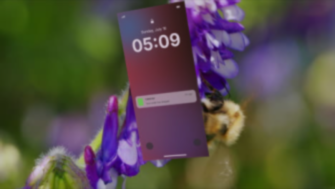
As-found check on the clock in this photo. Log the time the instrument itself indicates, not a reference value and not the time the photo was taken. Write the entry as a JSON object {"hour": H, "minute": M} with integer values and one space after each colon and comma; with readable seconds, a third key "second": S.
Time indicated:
{"hour": 5, "minute": 9}
